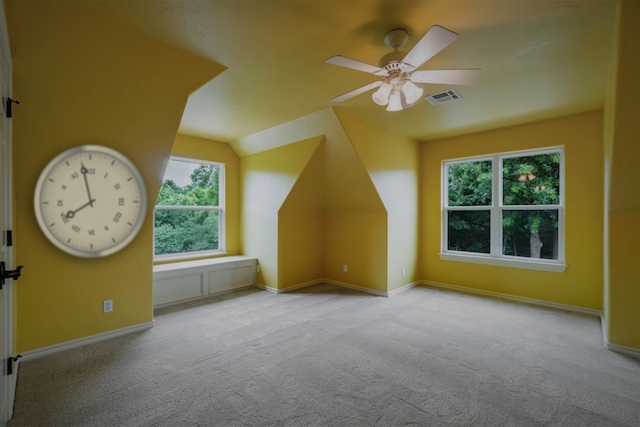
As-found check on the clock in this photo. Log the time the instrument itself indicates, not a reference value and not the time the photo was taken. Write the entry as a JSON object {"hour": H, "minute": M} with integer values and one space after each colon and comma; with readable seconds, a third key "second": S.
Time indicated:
{"hour": 7, "minute": 58}
